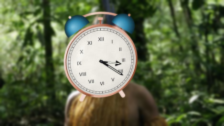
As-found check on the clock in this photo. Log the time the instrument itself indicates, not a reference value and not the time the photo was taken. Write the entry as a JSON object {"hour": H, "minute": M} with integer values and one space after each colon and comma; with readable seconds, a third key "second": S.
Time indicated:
{"hour": 3, "minute": 21}
